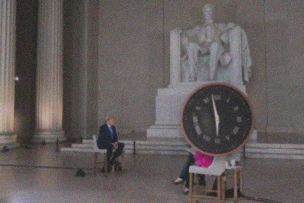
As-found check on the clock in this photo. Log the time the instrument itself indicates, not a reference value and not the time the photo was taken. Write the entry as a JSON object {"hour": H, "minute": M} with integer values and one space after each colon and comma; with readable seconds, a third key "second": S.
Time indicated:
{"hour": 5, "minute": 58}
